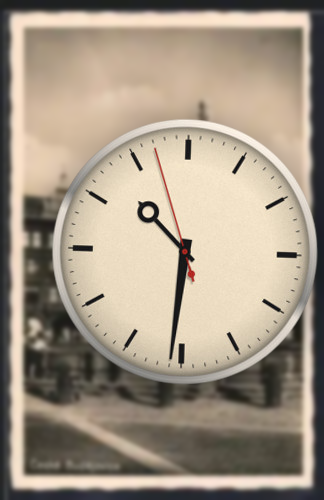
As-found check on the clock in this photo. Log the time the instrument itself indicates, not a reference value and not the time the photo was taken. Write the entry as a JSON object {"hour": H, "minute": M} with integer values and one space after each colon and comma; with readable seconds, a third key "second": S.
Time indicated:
{"hour": 10, "minute": 30, "second": 57}
